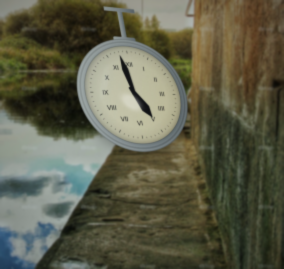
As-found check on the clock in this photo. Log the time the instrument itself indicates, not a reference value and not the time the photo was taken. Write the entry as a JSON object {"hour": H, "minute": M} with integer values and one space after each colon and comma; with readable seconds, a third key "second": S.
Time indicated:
{"hour": 4, "minute": 58}
